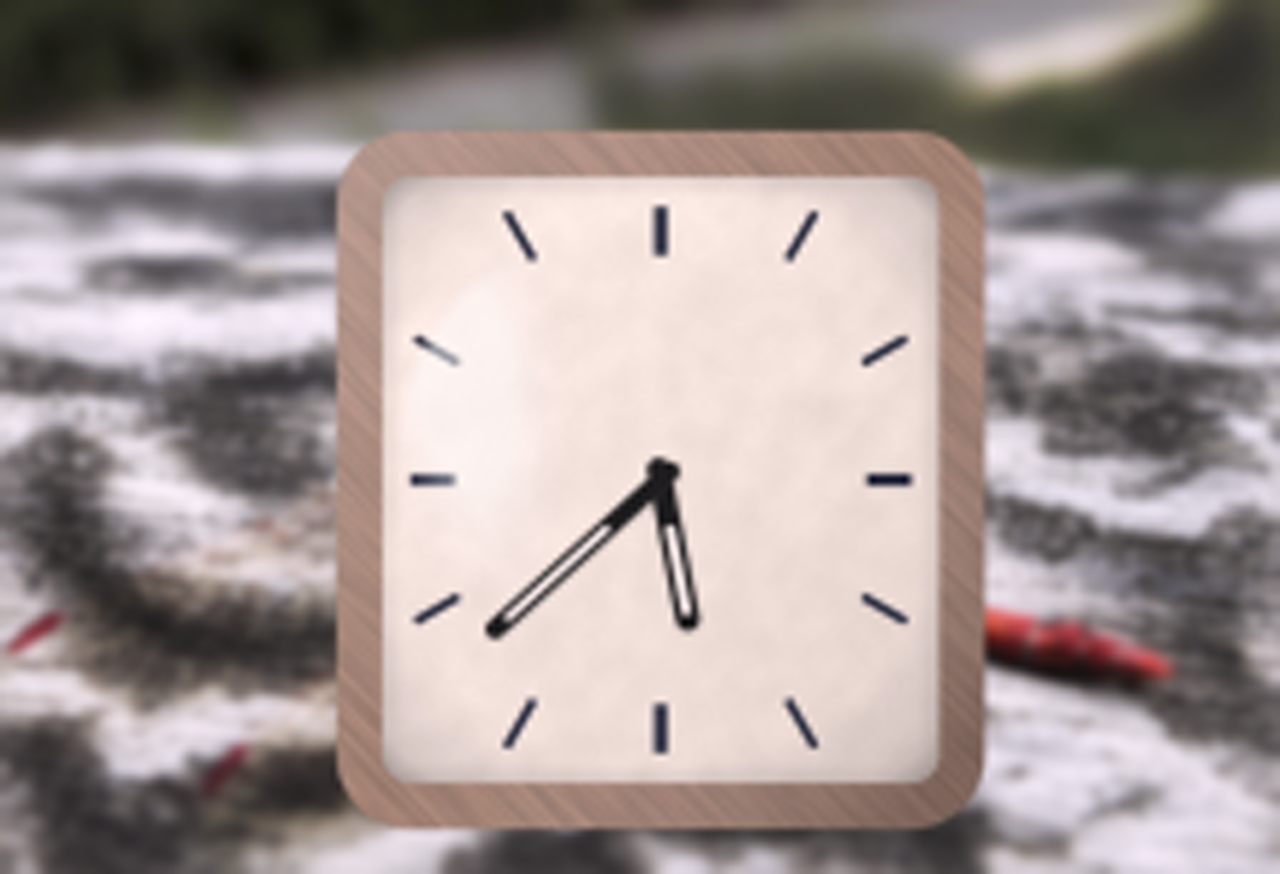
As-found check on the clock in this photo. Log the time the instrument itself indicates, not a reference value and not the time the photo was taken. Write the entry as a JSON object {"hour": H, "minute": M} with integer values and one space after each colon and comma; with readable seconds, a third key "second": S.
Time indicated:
{"hour": 5, "minute": 38}
